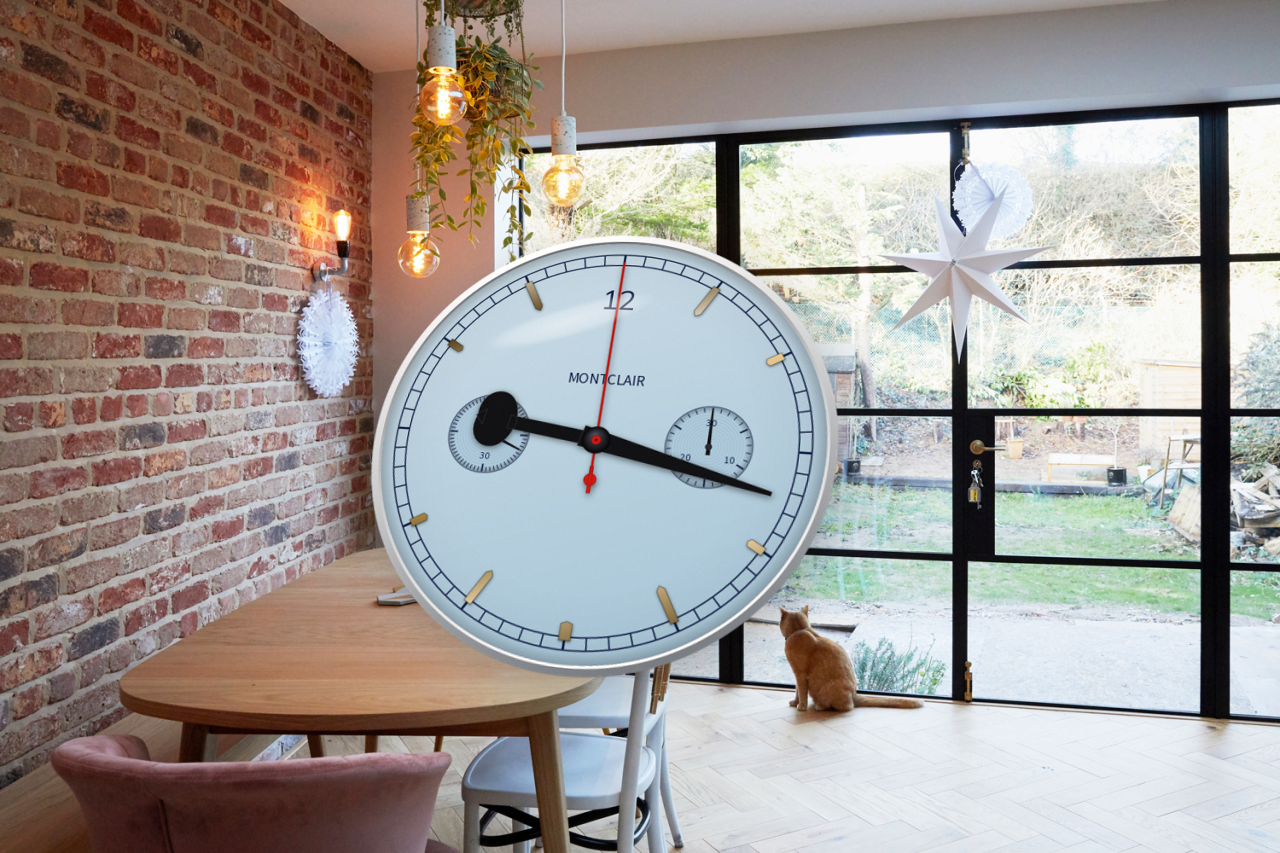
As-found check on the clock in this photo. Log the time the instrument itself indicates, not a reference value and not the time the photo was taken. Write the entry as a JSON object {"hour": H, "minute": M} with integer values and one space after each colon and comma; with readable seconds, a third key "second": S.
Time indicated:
{"hour": 9, "minute": 17, "second": 19}
